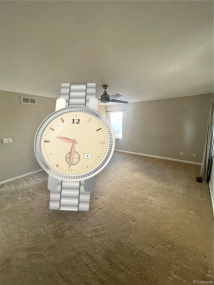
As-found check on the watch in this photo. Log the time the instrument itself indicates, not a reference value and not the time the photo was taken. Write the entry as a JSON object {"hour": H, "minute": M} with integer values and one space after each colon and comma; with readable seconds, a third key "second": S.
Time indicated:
{"hour": 9, "minute": 31}
